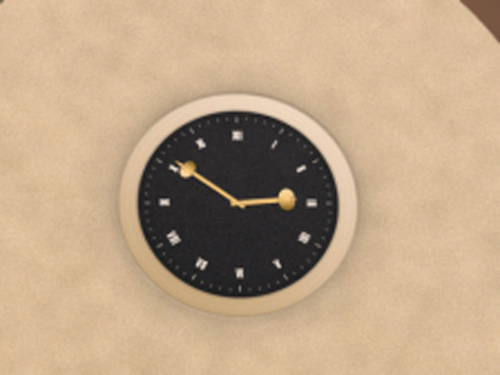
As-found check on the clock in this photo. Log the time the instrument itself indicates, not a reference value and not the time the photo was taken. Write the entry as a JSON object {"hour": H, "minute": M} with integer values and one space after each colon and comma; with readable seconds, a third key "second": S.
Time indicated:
{"hour": 2, "minute": 51}
